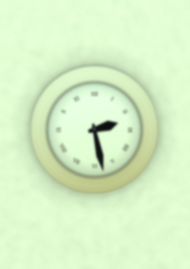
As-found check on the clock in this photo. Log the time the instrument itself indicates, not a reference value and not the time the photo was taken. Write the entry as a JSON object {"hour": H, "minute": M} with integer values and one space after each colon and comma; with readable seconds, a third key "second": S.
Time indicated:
{"hour": 2, "minute": 28}
